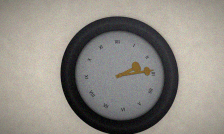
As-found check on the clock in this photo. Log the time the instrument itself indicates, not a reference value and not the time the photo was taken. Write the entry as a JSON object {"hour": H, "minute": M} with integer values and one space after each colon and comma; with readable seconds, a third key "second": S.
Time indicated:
{"hour": 2, "minute": 14}
